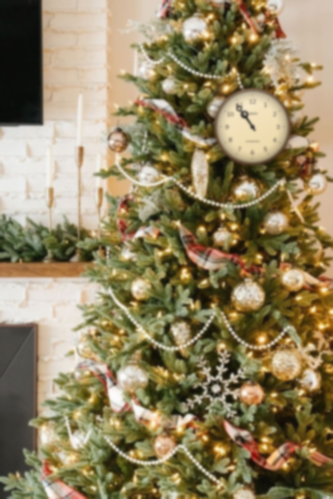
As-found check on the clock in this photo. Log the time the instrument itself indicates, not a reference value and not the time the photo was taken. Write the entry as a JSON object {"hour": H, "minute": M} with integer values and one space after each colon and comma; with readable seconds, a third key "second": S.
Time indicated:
{"hour": 10, "minute": 54}
